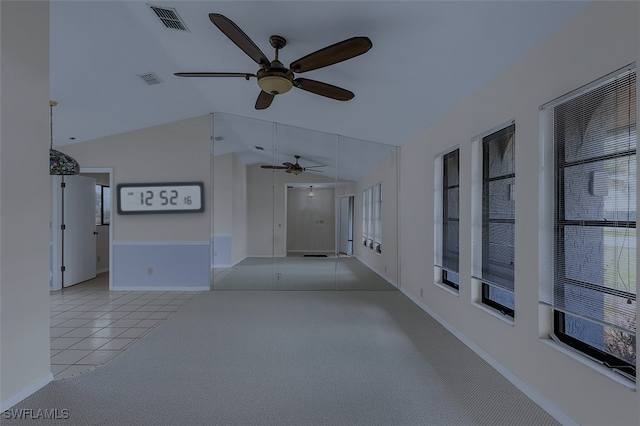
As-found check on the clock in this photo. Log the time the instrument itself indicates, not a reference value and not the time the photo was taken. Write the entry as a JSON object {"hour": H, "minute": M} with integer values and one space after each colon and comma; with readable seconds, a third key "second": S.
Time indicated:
{"hour": 12, "minute": 52}
